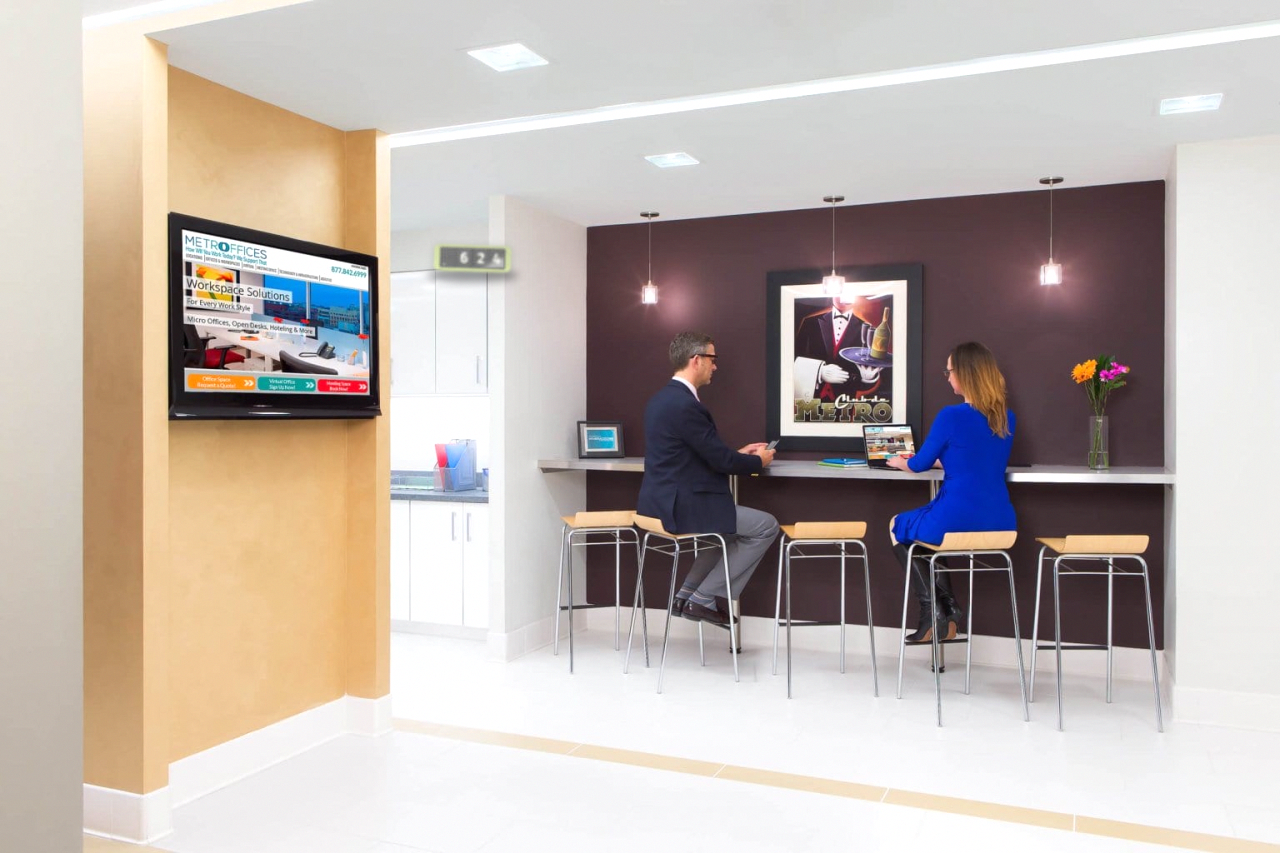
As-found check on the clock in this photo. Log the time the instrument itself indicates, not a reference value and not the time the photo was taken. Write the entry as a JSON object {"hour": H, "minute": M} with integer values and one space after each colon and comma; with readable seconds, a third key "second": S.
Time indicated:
{"hour": 6, "minute": 24}
